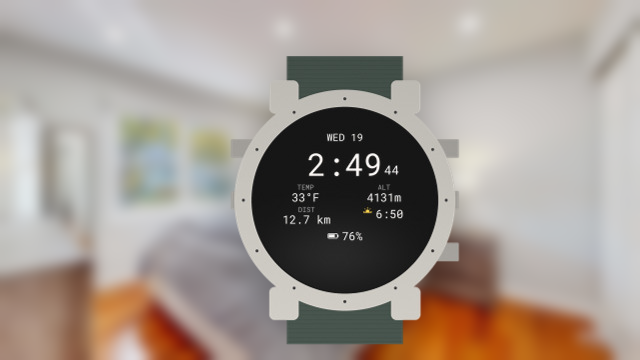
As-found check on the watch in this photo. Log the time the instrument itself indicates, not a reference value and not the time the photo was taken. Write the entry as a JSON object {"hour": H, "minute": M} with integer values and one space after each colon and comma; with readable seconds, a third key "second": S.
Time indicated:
{"hour": 2, "minute": 49, "second": 44}
